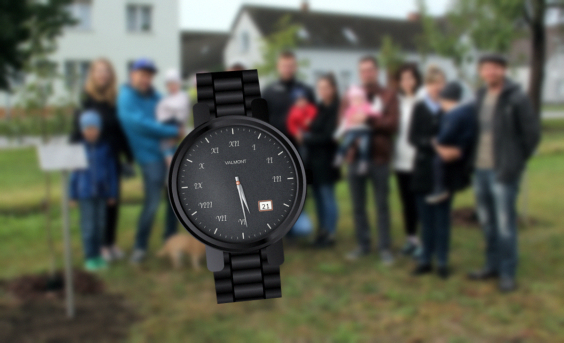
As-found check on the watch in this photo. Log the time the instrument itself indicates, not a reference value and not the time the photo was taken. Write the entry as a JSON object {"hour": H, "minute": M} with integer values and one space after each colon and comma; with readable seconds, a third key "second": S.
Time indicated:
{"hour": 5, "minute": 29}
